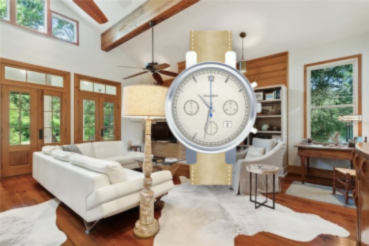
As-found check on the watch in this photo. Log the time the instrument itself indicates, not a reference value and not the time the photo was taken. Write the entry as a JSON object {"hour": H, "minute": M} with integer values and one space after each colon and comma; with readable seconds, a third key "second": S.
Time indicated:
{"hour": 10, "minute": 32}
